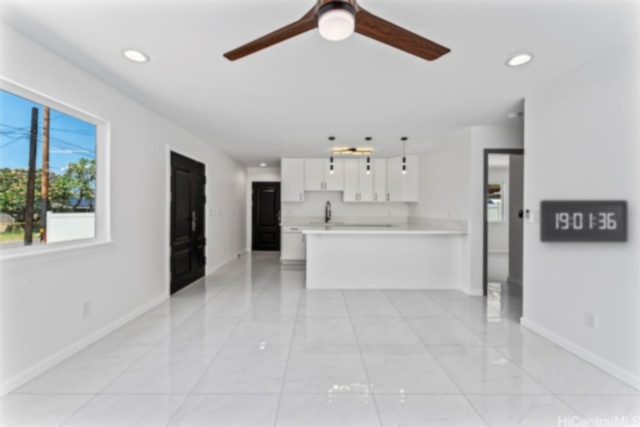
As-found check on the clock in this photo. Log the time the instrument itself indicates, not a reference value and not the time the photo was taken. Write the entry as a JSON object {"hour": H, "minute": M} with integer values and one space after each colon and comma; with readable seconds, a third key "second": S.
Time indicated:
{"hour": 19, "minute": 1, "second": 36}
